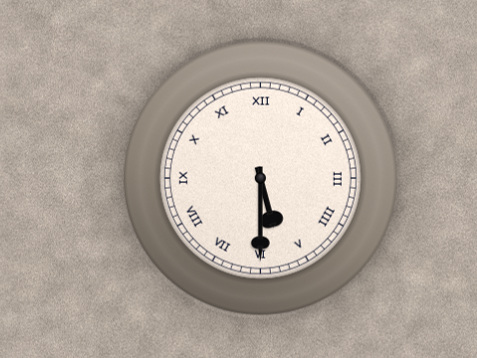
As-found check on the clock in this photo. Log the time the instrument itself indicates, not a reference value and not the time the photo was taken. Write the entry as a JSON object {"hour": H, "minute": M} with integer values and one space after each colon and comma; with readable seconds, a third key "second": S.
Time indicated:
{"hour": 5, "minute": 30}
